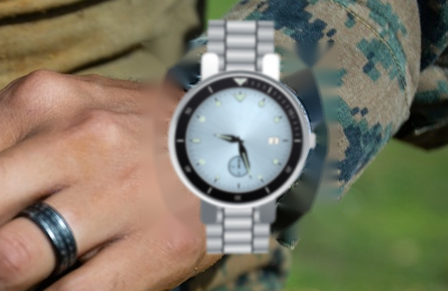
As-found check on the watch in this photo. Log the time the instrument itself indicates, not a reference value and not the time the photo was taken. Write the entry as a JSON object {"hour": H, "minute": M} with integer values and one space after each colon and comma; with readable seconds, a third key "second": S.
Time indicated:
{"hour": 9, "minute": 27}
